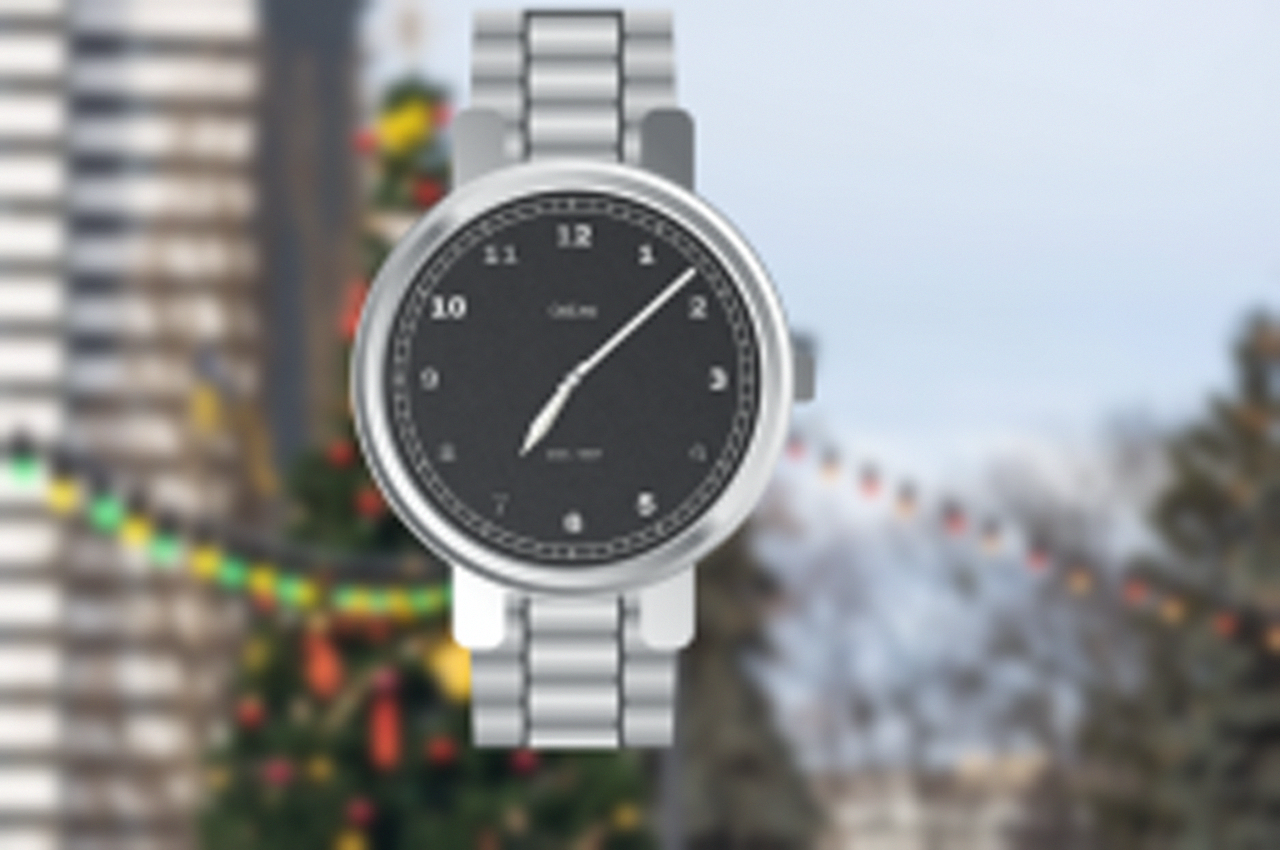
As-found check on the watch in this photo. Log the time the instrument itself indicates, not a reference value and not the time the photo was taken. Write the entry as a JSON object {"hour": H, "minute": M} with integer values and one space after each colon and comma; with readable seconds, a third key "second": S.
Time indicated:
{"hour": 7, "minute": 8}
